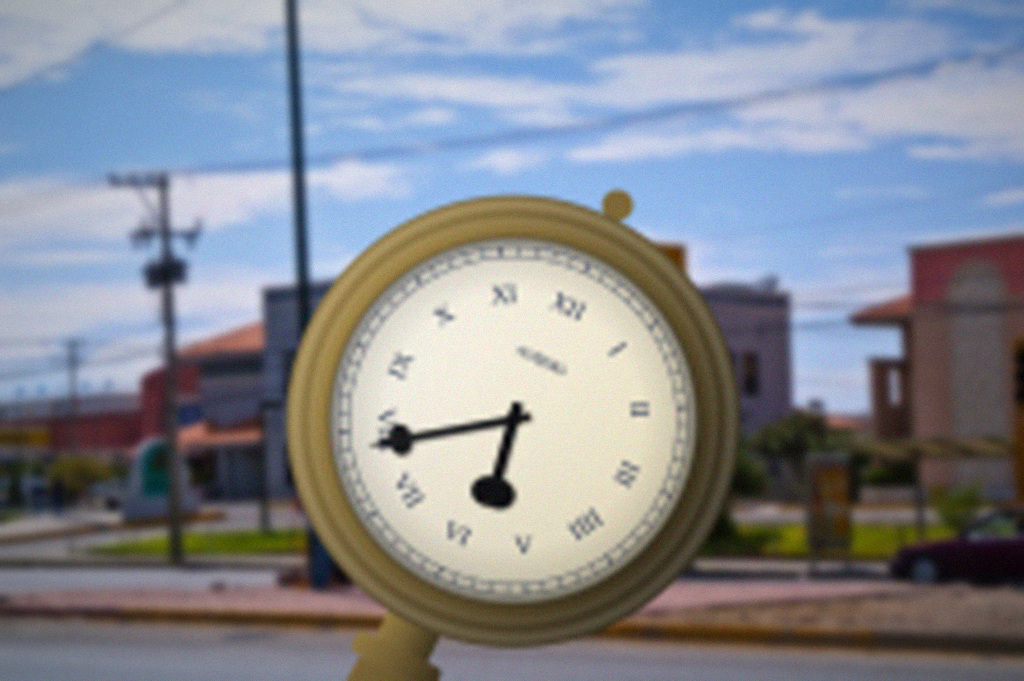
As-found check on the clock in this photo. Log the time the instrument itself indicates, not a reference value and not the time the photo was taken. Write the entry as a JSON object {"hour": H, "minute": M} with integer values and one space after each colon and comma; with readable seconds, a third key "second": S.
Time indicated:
{"hour": 5, "minute": 39}
